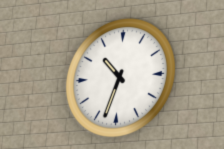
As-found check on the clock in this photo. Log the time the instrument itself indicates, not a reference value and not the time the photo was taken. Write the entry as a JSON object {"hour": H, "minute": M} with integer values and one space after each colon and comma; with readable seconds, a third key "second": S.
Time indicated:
{"hour": 10, "minute": 33}
